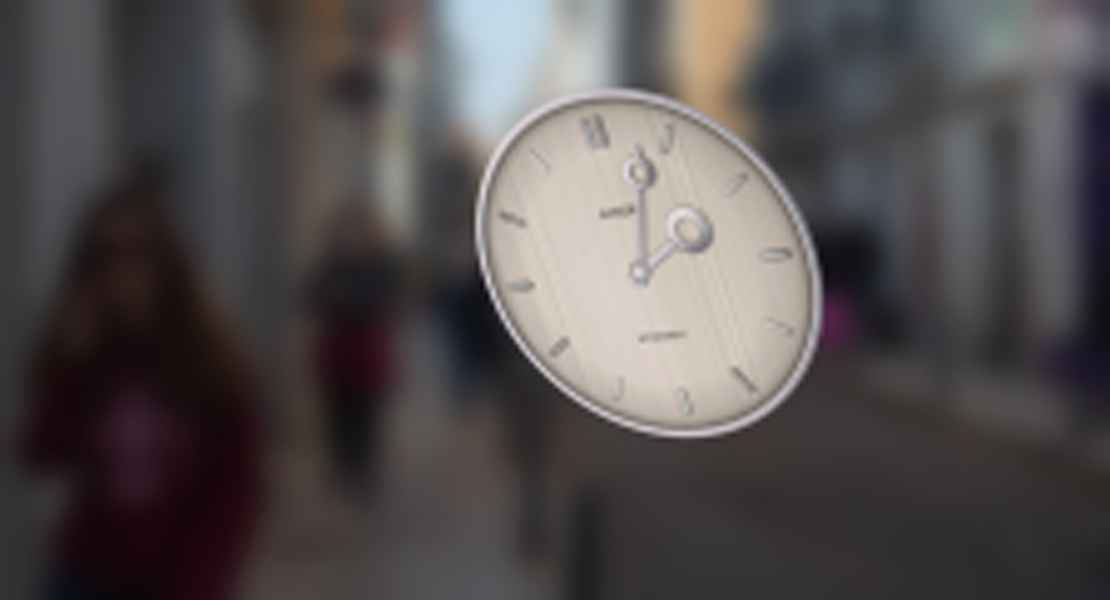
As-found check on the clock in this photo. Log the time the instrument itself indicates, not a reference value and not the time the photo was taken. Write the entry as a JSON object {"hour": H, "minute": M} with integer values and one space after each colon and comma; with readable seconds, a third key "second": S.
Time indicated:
{"hour": 2, "minute": 3}
